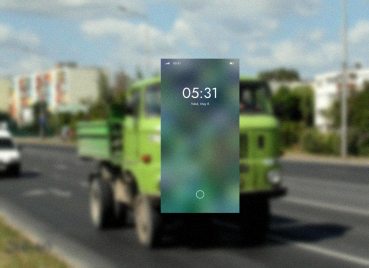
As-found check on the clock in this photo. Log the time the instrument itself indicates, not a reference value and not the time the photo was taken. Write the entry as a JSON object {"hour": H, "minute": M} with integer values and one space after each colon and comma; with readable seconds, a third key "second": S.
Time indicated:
{"hour": 5, "minute": 31}
